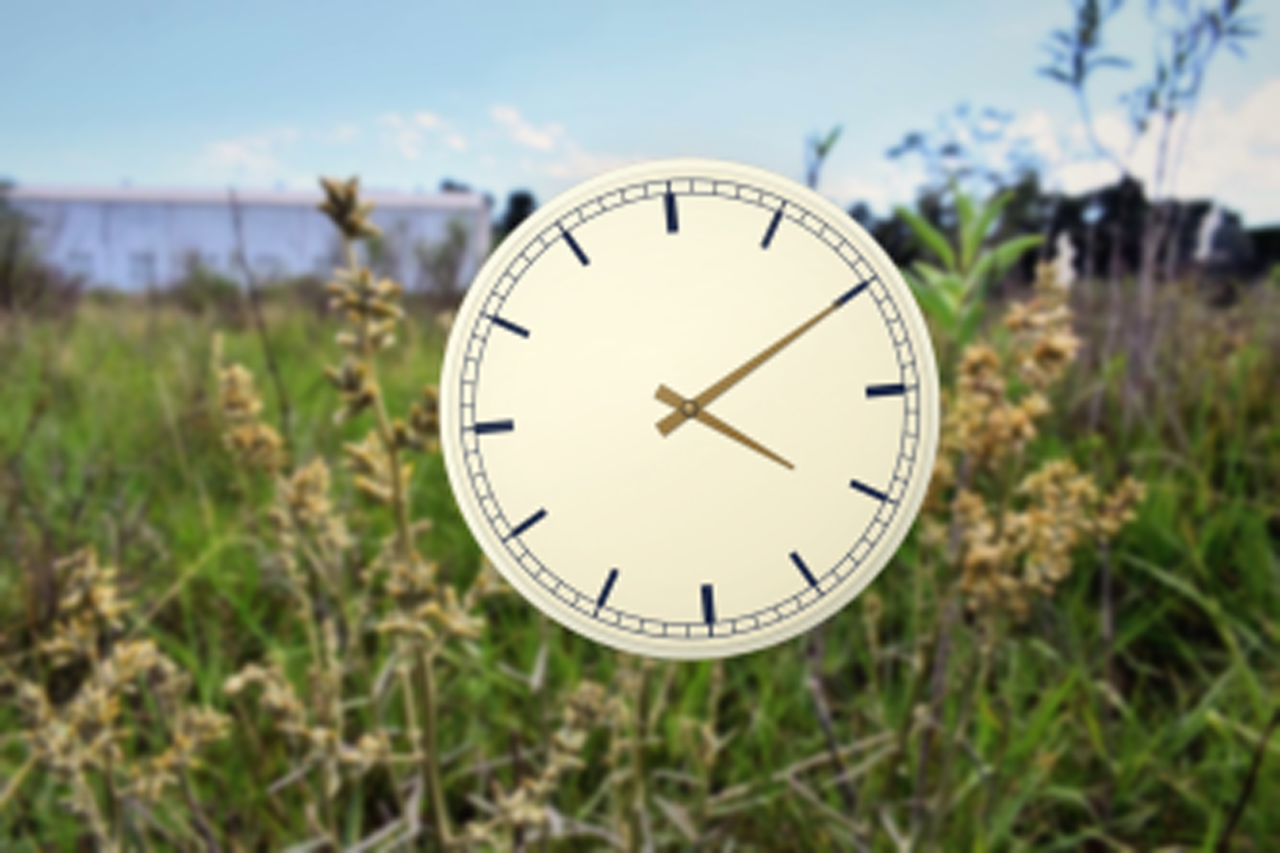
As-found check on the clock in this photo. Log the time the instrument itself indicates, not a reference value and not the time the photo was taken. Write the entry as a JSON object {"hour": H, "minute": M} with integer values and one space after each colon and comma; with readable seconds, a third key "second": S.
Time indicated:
{"hour": 4, "minute": 10}
